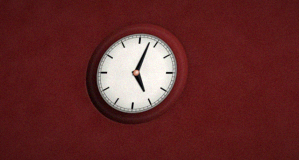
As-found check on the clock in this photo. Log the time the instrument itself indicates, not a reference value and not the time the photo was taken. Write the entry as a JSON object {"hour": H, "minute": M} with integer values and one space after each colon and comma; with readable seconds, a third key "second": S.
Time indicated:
{"hour": 5, "minute": 3}
